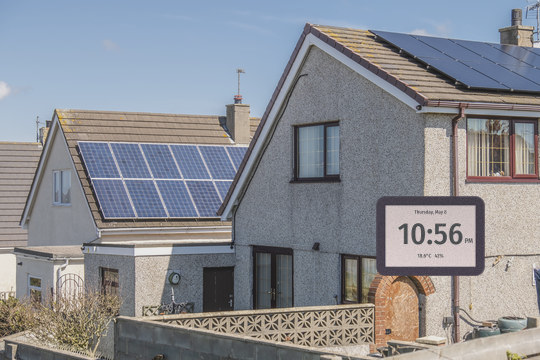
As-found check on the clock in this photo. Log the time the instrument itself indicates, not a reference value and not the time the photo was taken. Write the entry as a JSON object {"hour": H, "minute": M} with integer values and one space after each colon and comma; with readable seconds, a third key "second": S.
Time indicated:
{"hour": 10, "minute": 56}
